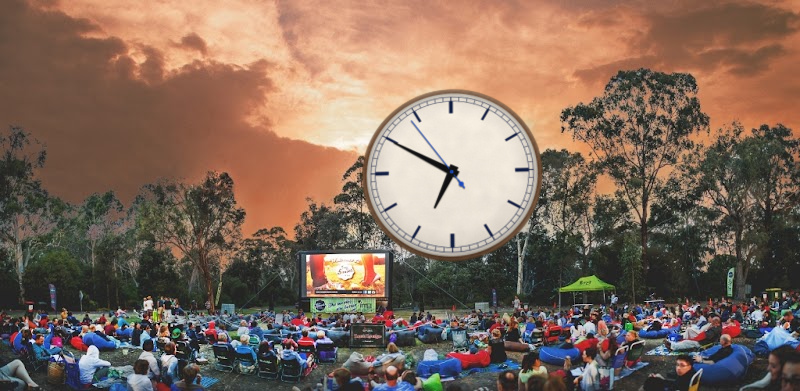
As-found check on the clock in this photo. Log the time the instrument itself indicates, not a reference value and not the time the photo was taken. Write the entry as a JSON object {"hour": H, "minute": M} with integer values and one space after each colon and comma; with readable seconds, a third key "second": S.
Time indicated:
{"hour": 6, "minute": 49, "second": 54}
